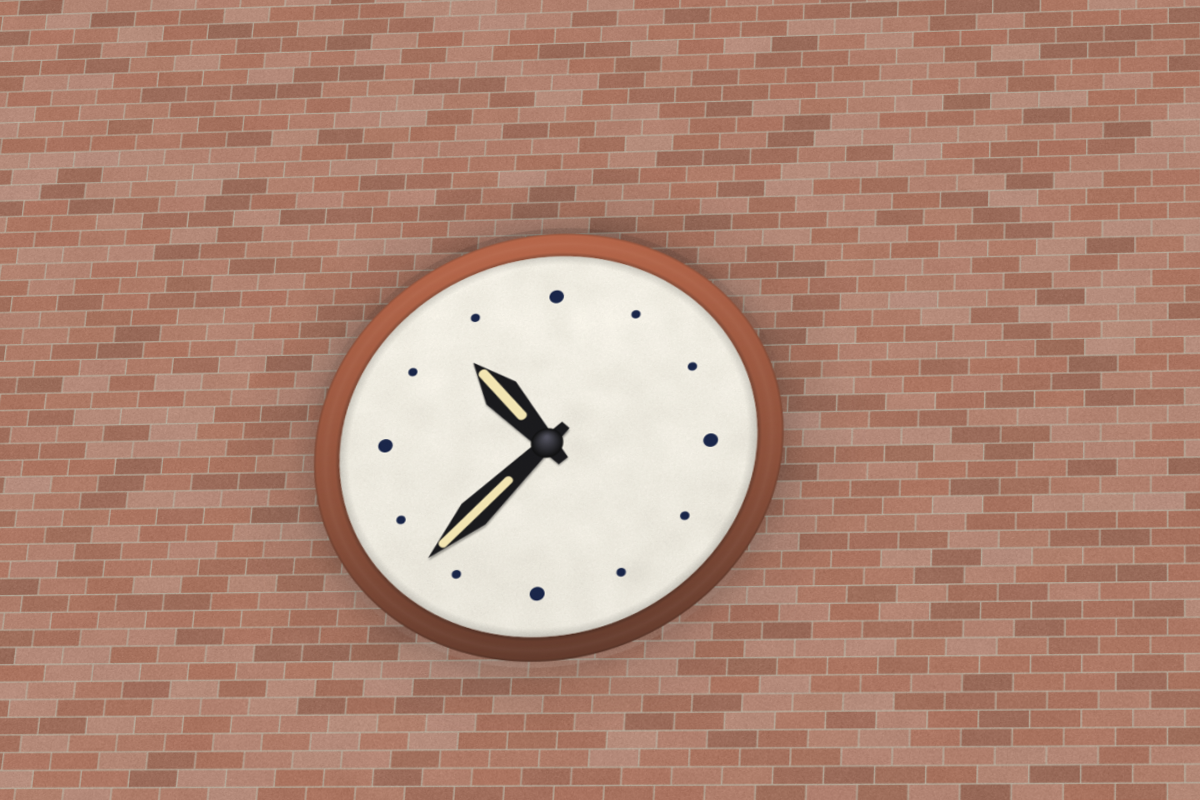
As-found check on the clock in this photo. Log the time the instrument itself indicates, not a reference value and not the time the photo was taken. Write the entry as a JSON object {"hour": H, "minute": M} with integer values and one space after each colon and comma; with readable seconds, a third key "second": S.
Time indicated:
{"hour": 10, "minute": 37}
